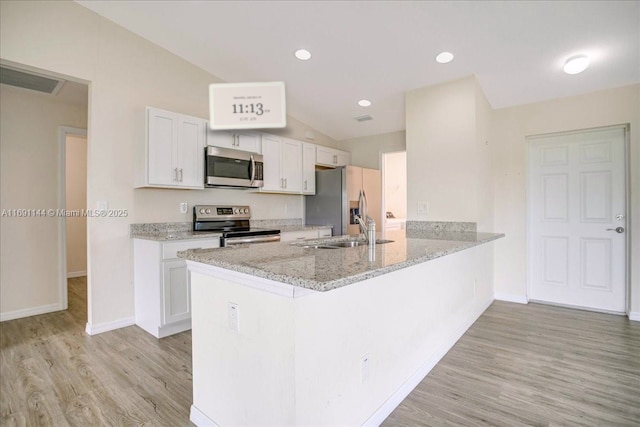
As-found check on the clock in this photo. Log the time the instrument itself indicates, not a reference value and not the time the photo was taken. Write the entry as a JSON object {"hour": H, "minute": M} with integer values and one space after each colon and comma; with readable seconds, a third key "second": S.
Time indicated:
{"hour": 11, "minute": 13}
